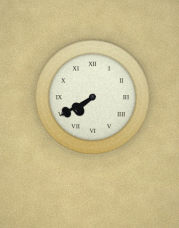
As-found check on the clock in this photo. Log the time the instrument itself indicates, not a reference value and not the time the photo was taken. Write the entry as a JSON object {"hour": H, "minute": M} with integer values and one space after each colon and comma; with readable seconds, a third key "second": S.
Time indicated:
{"hour": 7, "minute": 40}
